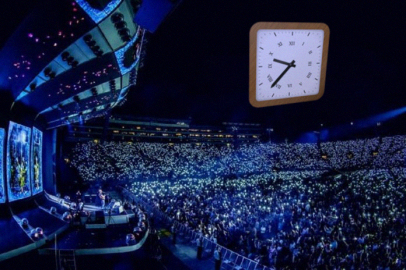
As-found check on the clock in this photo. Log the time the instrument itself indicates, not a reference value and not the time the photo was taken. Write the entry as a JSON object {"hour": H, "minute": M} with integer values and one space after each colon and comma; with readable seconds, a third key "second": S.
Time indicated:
{"hour": 9, "minute": 37}
